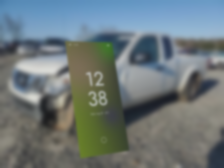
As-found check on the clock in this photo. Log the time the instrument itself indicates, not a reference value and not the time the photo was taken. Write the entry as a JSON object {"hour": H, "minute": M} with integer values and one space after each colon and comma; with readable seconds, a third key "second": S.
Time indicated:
{"hour": 12, "minute": 38}
